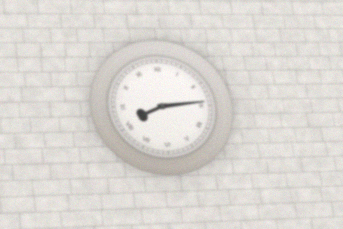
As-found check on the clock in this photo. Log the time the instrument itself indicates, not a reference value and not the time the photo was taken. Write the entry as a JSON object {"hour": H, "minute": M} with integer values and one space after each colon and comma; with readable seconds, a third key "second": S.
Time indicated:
{"hour": 8, "minute": 14}
